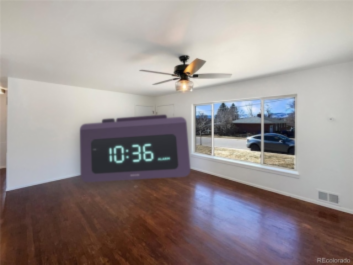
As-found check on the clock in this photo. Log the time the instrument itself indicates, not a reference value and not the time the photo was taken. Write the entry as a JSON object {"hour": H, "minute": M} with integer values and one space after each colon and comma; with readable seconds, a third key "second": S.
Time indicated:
{"hour": 10, "minute": 36}
